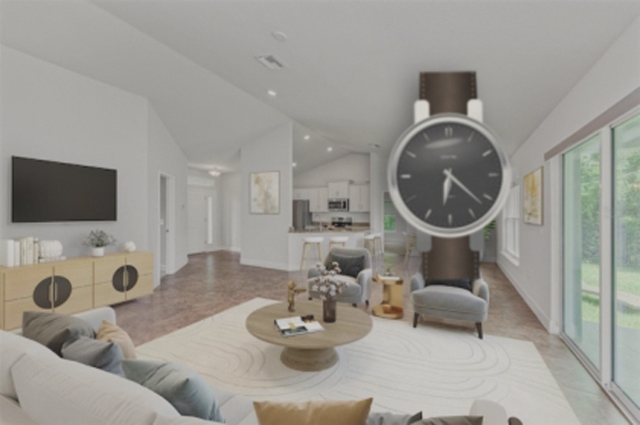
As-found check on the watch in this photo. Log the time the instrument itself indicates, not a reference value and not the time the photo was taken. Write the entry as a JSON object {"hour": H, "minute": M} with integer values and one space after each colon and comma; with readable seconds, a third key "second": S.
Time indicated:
{"hour": 6, "minute": 22}
